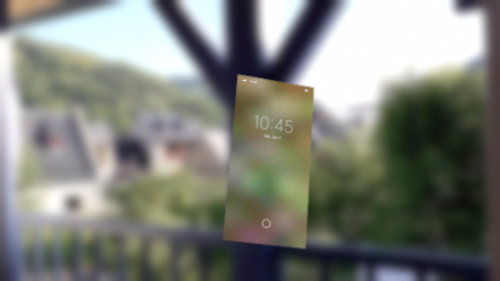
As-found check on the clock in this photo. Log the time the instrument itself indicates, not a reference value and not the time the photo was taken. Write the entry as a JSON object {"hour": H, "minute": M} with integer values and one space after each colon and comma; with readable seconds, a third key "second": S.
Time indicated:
{"hour": 10, "minute": 45}
